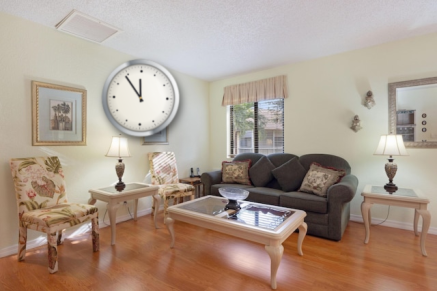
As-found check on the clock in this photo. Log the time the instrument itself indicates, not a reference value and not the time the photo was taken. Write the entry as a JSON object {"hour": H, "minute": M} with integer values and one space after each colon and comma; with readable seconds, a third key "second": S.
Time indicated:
{"hour": 11, "minute": 54}
